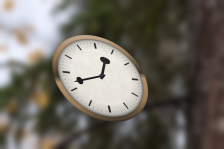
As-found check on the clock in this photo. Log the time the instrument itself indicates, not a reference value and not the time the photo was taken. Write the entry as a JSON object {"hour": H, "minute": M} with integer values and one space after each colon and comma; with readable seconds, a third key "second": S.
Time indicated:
{"hour": 12, "minute": 42}
